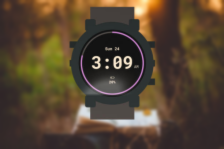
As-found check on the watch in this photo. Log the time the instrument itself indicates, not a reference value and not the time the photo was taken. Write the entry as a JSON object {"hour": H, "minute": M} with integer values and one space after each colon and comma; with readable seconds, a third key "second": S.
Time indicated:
{"hour": 3, "minute": 9}
